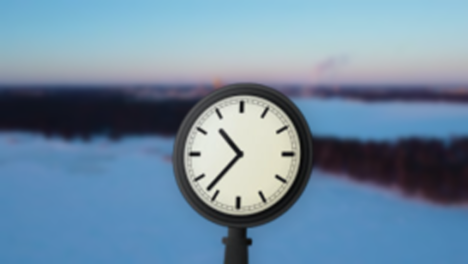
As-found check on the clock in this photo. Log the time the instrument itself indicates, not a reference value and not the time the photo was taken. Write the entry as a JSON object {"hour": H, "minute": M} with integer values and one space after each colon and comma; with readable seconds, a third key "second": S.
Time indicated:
{"hour": 10, "minute": 37}
